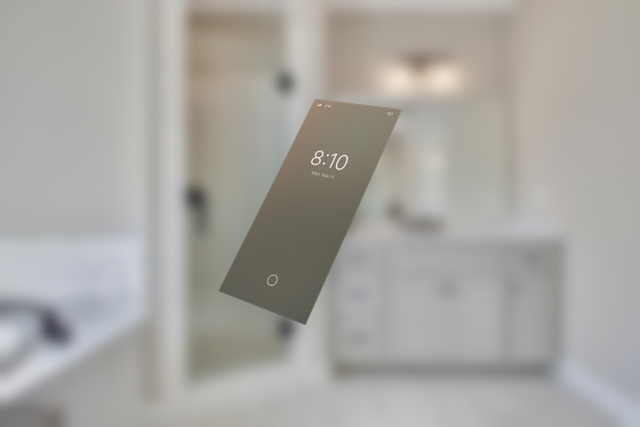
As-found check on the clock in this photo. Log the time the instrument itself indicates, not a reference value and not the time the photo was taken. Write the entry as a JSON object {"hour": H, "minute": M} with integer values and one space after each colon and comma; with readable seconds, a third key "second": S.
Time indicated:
{"hour": 8, "minute": 10}
